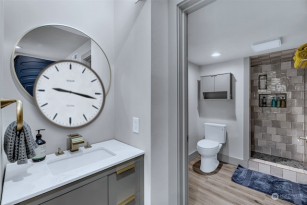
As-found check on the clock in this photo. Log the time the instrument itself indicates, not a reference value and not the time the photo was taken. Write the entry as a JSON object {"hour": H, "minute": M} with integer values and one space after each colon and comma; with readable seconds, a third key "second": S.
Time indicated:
{"hour": 9, "minute": 17}
